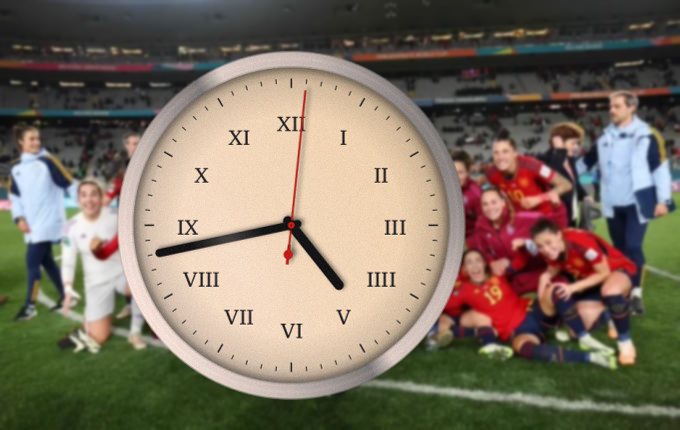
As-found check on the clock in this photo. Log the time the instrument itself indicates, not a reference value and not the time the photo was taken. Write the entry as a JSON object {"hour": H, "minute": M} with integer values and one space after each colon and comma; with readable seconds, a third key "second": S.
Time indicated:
{"hour": 4, "minute": 43, "second": 1}
